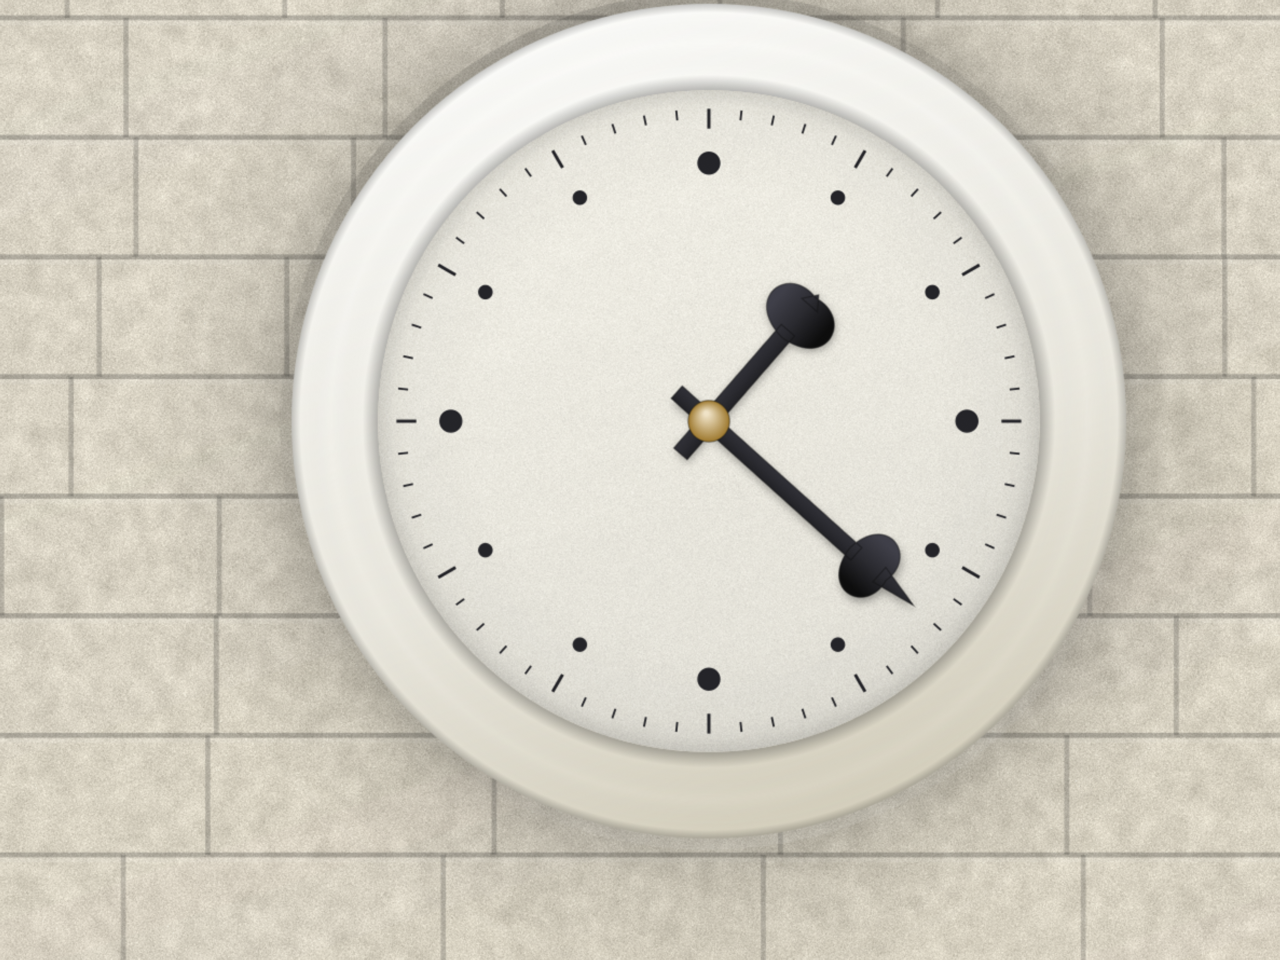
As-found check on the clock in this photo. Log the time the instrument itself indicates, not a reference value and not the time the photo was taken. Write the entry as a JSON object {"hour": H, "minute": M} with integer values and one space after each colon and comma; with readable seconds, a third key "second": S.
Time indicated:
{"hour": 1, "minute": 22}
